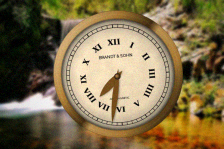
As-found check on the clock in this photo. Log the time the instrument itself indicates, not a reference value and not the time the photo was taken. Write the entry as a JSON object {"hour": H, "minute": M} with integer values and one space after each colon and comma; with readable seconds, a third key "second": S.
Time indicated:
{"hour": 7, "minute": 32}
